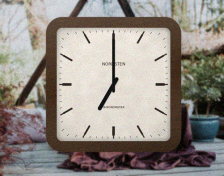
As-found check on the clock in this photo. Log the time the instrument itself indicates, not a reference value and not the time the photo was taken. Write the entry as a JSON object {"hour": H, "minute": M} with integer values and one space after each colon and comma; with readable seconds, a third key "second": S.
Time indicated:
{"hour": 7, "minute": 0}
